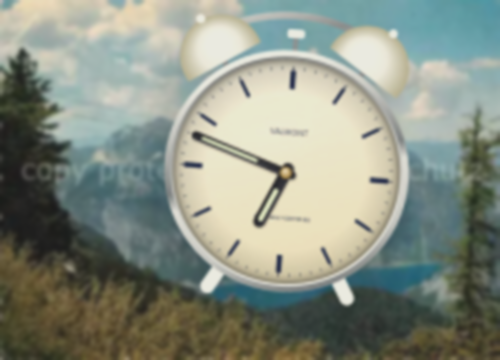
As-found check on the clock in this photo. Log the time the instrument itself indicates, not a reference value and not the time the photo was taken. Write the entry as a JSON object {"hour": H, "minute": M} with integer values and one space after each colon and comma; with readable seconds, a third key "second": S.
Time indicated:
{"hour": 6, "minute": 48}
